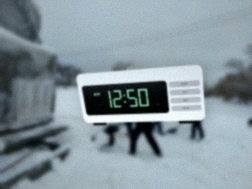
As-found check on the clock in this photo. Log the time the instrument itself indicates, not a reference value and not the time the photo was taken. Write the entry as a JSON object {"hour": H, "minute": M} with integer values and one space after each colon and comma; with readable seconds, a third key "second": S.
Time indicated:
{"hour": 12, "minute": 50}
